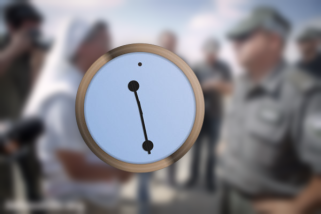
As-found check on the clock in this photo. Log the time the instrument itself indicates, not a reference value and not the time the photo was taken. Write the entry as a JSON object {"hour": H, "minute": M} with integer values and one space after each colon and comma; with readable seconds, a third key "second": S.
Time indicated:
{"hour": 11, "minute": 28}
